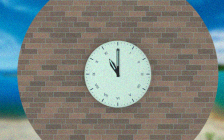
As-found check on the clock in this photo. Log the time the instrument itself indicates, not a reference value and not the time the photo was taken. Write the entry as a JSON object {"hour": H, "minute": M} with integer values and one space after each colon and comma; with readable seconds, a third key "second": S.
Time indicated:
{"hour": 11, "minute": 0}
